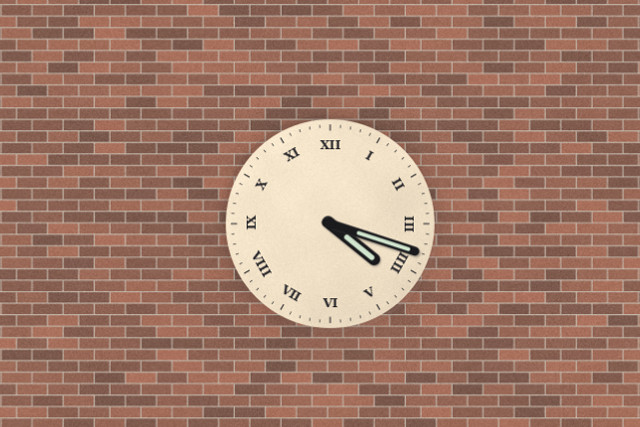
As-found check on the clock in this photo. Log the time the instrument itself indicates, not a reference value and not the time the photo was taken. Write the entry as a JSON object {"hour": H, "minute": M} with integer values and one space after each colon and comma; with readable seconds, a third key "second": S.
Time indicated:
{"hour": 4, "minute": 18}
